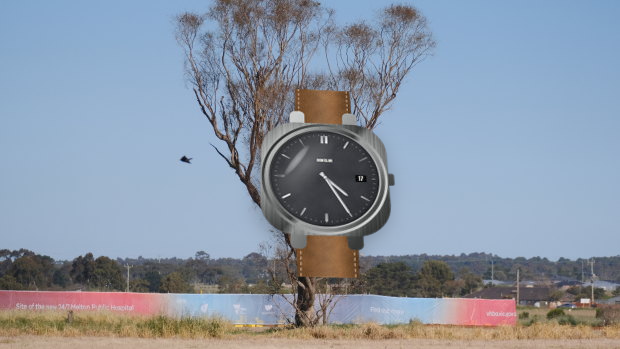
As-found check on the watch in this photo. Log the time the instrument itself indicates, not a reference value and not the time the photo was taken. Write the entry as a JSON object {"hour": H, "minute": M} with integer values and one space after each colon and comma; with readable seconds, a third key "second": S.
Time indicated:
{"hour": 4, "minute": 25}
